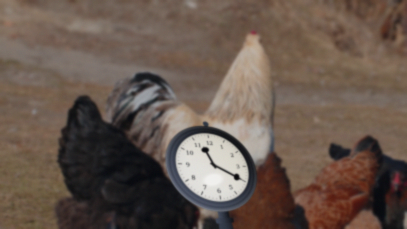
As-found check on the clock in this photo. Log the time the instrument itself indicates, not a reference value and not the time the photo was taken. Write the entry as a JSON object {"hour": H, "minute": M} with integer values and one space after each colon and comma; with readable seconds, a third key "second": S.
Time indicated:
{"hour": 11, "minute": 20}
